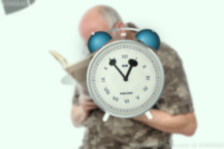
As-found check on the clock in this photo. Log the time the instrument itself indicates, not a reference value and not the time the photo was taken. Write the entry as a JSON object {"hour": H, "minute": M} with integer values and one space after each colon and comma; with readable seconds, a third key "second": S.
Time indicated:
{"hour": 12, "minute": 54}
